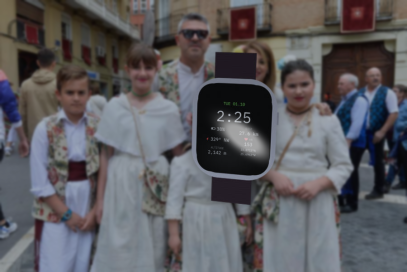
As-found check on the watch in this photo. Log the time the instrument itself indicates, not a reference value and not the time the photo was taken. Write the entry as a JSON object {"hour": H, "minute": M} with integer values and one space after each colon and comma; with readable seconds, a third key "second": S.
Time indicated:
{"hour": 2, "minute": 25}
